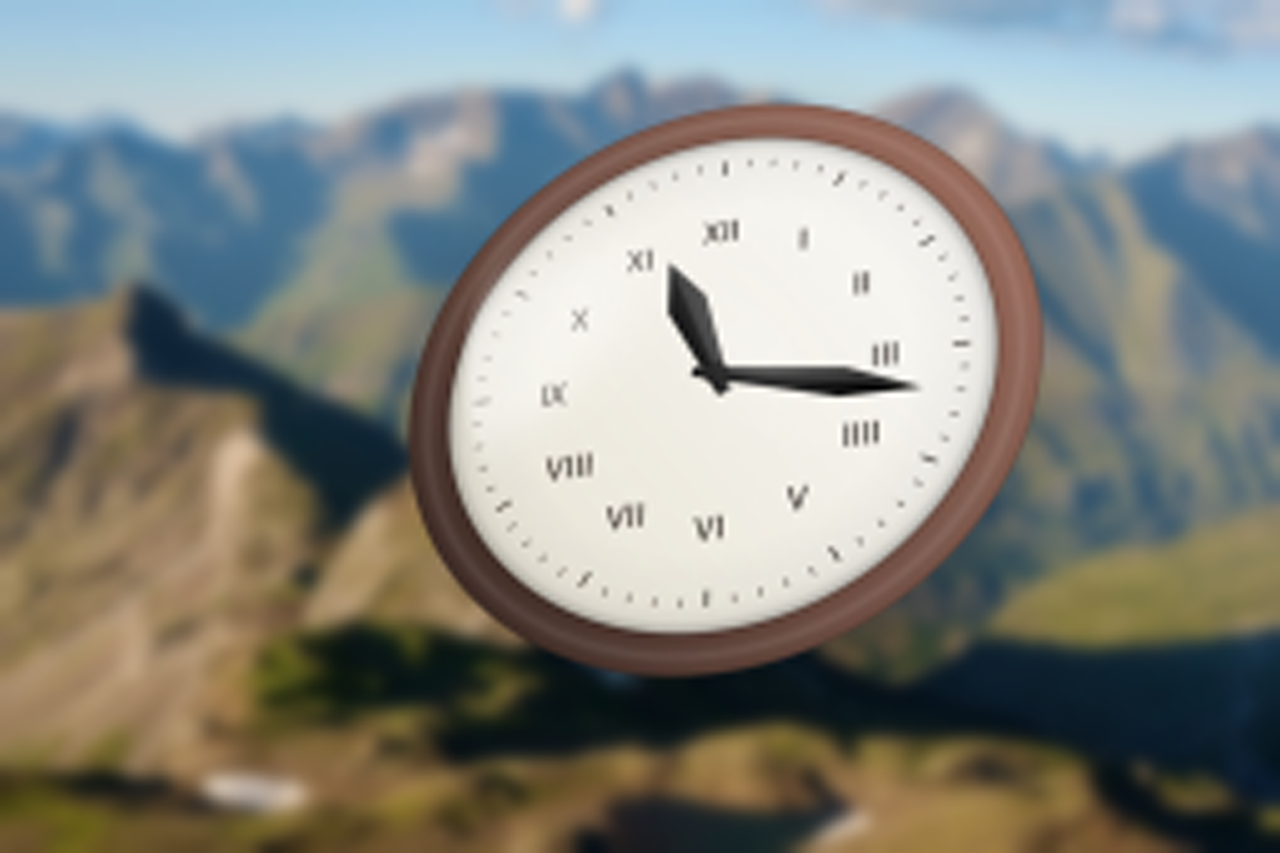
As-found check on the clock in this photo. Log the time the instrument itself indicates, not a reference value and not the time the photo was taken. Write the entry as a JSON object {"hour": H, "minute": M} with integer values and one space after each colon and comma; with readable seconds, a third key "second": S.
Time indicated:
{"hour": 11, "minute": 17}
